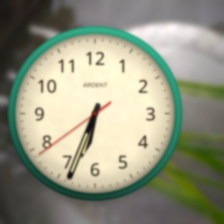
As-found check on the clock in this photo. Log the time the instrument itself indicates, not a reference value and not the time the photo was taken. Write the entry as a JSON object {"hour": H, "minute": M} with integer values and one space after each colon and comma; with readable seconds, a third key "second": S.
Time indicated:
{"hour": 6, "minute": 33, "second": 39}
